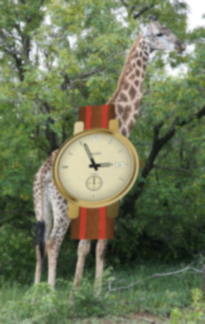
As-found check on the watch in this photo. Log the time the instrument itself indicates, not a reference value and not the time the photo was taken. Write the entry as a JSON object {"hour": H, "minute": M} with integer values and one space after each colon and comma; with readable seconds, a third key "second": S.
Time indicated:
{"hour": 2, "minute": 56}
